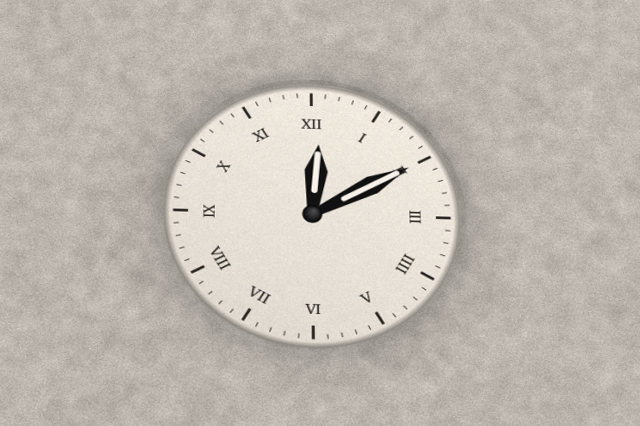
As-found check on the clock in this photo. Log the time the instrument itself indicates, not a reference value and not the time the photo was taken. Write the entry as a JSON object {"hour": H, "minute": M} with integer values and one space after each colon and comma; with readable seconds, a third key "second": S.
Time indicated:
{"hour": 12, "minute": 10}
